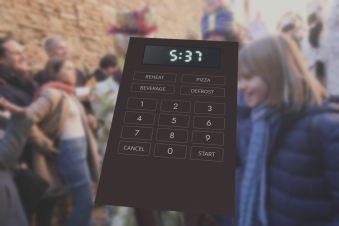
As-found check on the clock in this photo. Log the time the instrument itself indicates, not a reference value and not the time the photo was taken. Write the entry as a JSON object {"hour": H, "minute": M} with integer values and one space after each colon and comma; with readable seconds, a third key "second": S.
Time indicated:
{"hour": 5, "minute": 37}
